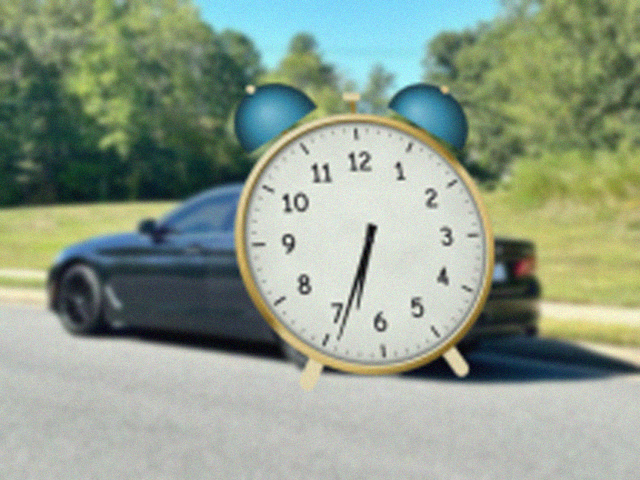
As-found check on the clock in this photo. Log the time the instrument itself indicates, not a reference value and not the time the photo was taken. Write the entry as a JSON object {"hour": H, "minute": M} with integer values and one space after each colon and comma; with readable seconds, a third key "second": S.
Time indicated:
{"hour": 6, "minute": 34}
